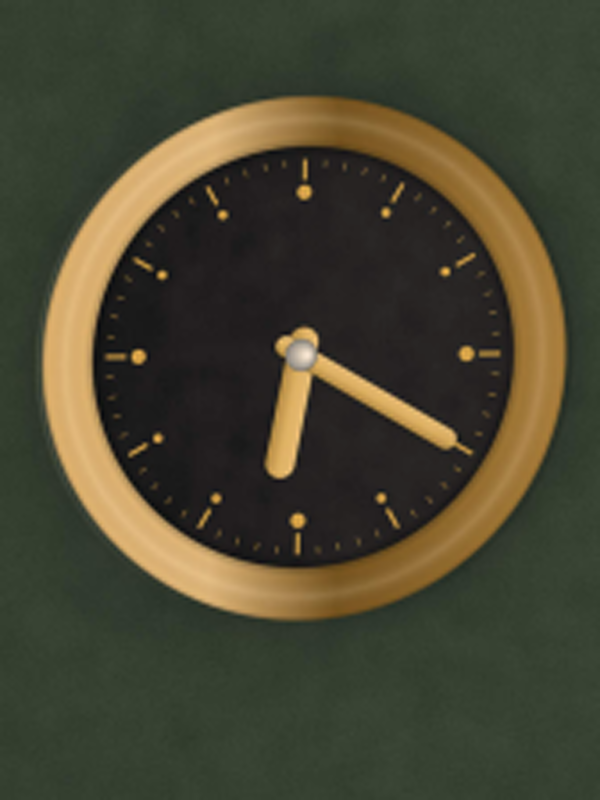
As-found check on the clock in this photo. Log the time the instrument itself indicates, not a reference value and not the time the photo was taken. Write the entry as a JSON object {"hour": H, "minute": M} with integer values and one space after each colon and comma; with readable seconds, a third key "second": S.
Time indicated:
{"hour": 6, "minute": 20}
